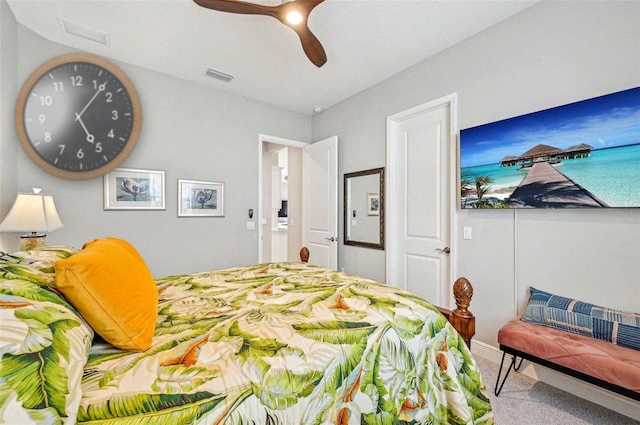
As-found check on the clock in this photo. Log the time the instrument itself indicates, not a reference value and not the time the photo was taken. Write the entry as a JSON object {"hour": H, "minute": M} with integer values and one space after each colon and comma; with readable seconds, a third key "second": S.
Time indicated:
{"hour": 5, "minute": 7}
